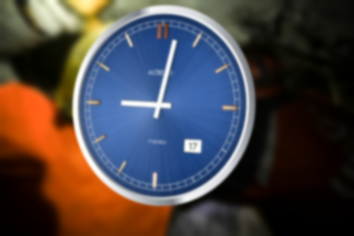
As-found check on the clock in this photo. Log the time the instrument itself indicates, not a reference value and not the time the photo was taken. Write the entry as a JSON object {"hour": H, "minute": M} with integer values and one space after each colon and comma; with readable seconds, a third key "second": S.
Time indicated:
{"hour": 9, "minute": 2}
